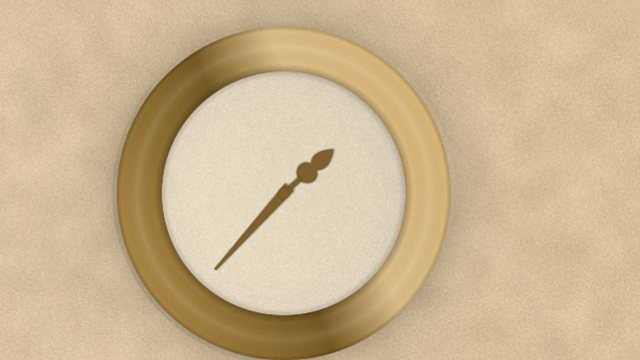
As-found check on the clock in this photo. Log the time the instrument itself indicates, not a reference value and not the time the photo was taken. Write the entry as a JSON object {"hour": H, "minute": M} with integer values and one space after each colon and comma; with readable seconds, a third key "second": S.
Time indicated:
{"hour": 1, "minute": 37}
